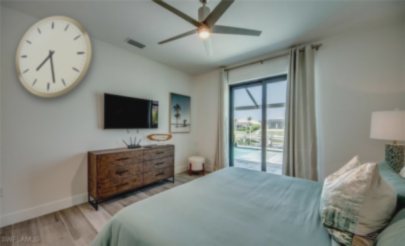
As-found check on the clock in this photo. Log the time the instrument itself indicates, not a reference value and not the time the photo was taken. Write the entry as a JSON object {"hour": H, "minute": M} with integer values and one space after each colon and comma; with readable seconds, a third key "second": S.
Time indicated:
{"hour": 7, "minute": 28}
